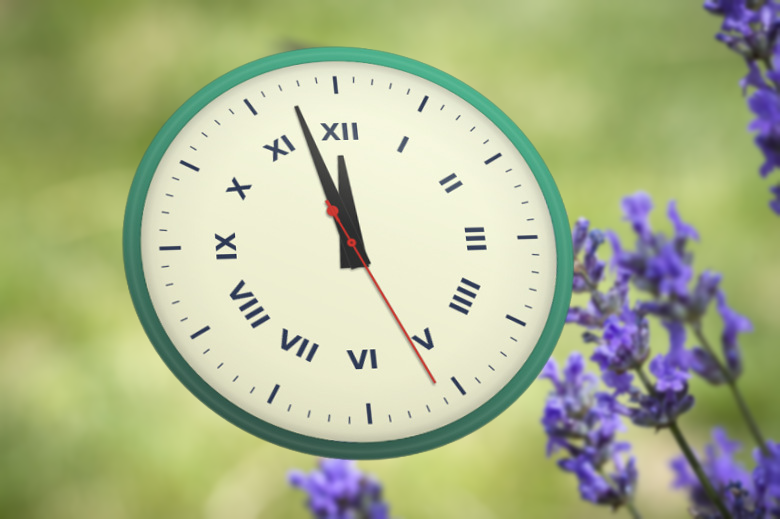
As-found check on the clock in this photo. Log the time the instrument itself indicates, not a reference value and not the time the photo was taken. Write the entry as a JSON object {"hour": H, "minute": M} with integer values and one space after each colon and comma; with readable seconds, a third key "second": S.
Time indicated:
{"hour": 11, "minute": 57, "second": 26}
